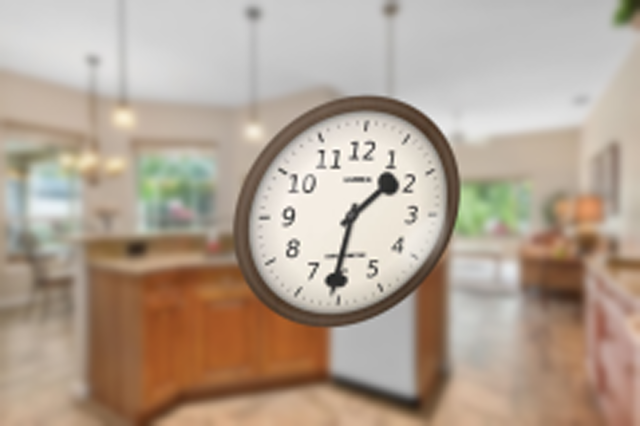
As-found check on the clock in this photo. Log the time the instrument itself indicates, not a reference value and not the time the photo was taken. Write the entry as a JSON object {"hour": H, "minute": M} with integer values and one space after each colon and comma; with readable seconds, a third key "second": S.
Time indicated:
{"hour": 1, "minute": 31}
